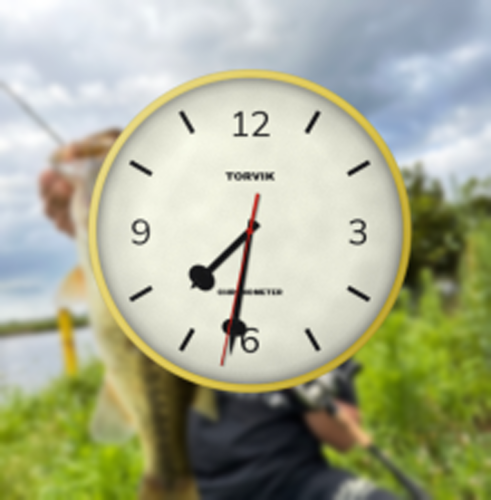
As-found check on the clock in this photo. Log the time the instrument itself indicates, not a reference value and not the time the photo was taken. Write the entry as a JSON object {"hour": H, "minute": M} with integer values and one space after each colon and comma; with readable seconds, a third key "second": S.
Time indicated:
{"hour": 7, "minute": 31, "second": 32}
